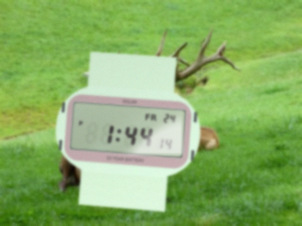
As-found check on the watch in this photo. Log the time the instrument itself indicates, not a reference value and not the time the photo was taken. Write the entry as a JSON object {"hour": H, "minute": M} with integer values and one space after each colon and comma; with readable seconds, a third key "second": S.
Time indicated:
{"hour": 1, "minute": 44, "second": 14}
